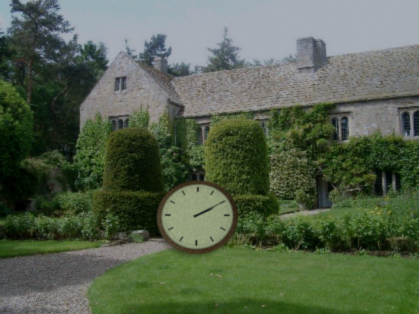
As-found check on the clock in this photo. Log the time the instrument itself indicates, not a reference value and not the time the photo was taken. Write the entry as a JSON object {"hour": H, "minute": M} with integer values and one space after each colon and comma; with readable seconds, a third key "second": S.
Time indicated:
{"hour": 2, "minute": 10}
